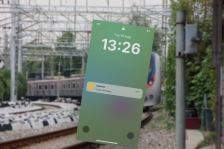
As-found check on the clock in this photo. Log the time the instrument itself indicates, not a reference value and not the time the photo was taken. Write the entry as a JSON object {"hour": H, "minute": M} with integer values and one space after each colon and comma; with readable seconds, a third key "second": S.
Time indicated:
{"hour": 13, "minute": 26}
